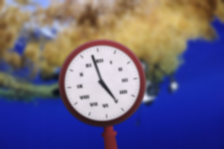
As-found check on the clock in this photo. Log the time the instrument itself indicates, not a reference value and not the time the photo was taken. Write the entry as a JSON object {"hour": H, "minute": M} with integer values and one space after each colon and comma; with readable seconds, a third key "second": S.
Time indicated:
{"hour": 4, "minute": 58}
